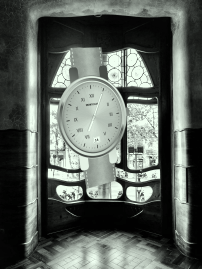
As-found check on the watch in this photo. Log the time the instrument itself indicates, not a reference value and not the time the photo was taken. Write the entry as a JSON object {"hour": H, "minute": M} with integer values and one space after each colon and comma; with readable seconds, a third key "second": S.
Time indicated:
{"hour": 7, "minute": 5}
